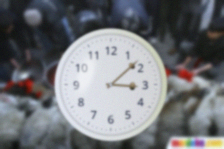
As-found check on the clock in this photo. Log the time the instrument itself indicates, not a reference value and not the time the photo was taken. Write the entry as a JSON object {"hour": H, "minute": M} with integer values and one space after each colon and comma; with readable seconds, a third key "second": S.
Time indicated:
{"hour": 3, "minute": 8}
